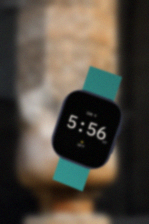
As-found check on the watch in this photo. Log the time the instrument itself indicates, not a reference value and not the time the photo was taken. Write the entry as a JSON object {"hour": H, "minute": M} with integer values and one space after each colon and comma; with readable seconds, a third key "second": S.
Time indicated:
{"hour": 5, "minute": 56}
